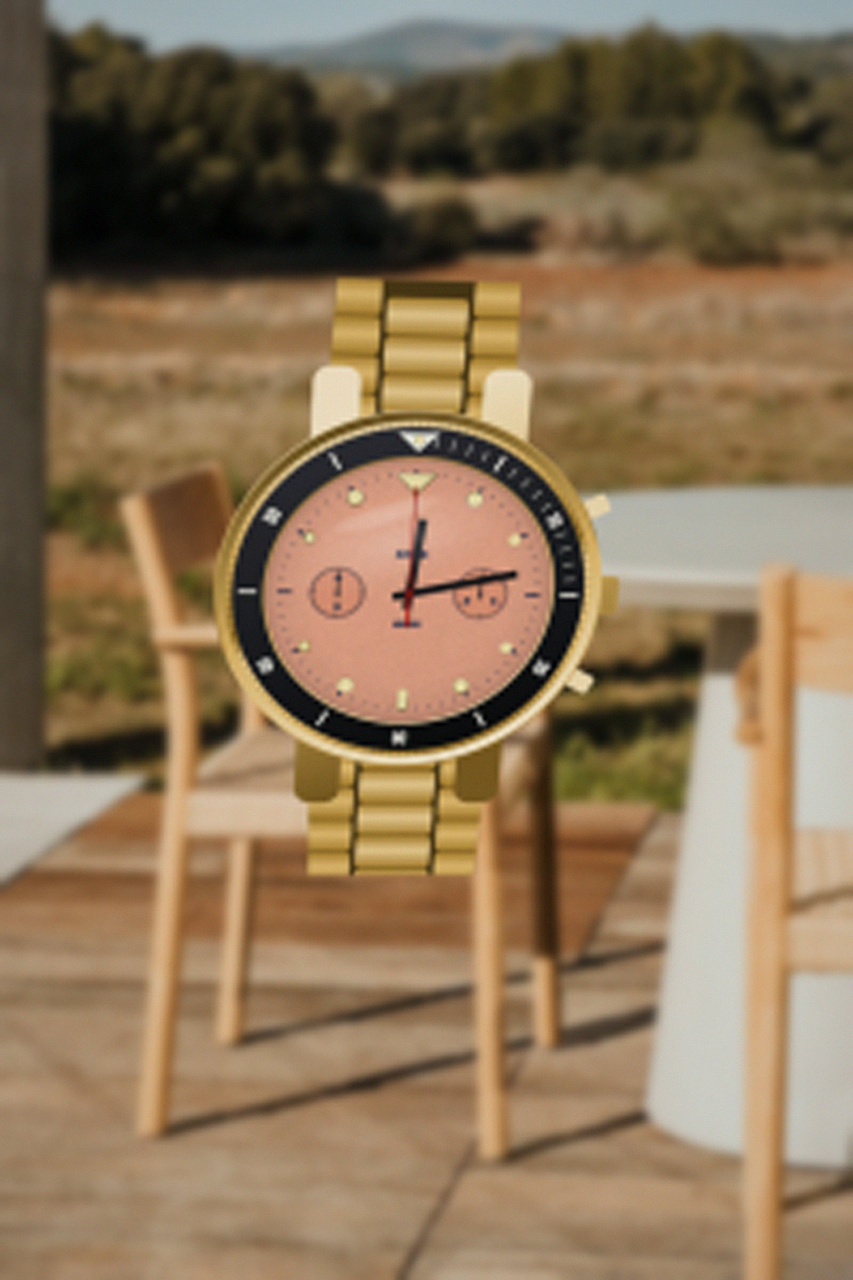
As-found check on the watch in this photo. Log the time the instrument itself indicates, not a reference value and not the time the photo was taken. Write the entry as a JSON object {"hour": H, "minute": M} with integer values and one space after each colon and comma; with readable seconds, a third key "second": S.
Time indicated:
{"hour": 12, "minute": 13}
